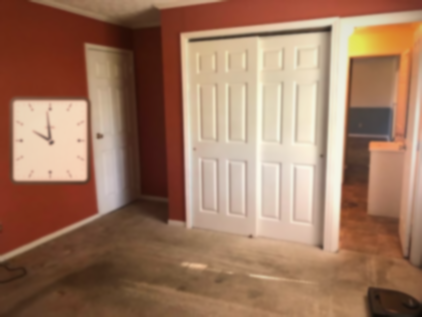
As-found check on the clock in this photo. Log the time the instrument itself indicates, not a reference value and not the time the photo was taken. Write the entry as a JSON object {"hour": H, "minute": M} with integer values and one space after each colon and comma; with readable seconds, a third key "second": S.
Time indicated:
{"hour": 9, "minute": 59}
